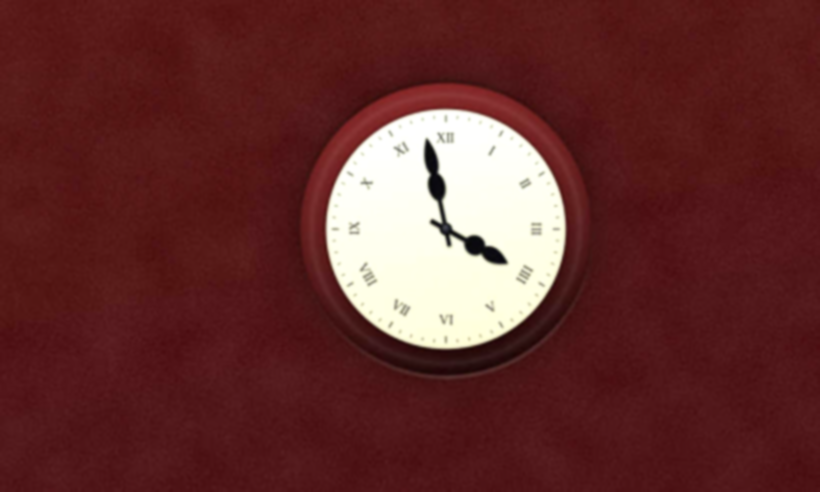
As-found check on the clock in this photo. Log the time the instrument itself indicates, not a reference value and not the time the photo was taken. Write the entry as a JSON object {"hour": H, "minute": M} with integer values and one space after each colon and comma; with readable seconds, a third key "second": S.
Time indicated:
{"hour": 3, "minute": 58}
